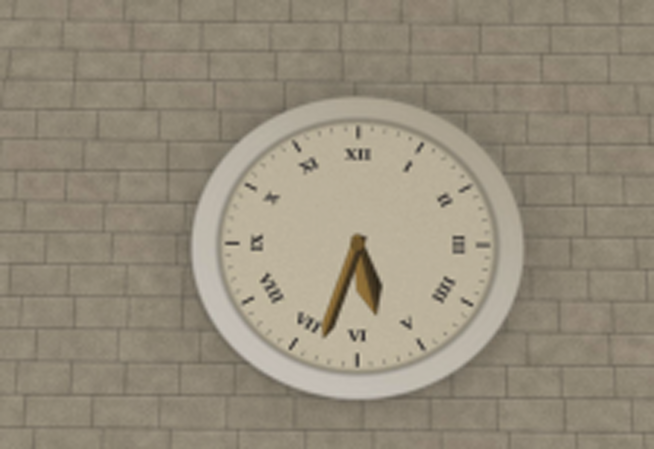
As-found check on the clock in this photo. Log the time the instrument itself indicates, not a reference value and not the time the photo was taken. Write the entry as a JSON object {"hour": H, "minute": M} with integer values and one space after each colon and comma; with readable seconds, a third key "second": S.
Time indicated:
{"hour": 5, "minute": 33}
